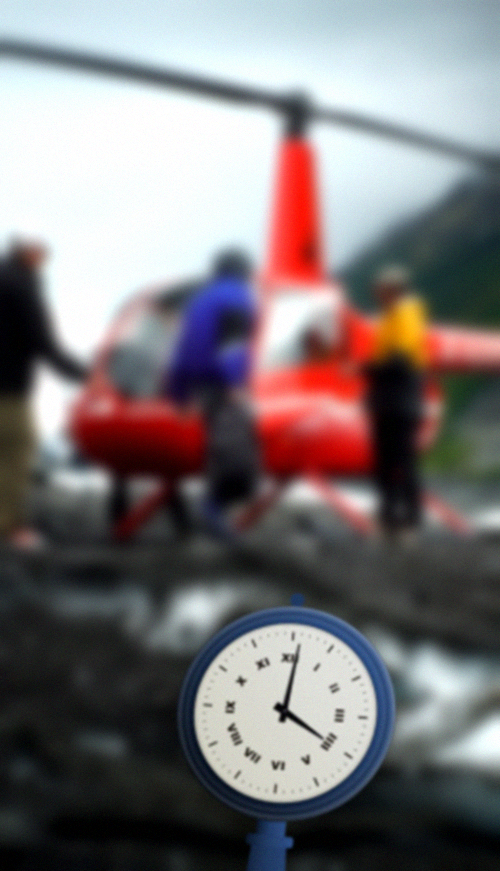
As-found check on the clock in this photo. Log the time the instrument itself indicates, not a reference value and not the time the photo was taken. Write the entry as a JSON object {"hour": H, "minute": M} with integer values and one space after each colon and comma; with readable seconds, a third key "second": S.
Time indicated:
{"hour": 4, "minute": 1}
